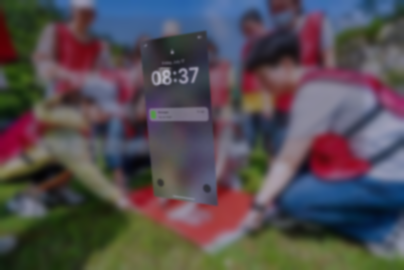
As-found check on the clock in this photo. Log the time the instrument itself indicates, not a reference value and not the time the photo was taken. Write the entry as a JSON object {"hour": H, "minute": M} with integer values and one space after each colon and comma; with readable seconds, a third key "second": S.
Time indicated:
{"hour": 8, "minute": 37}
